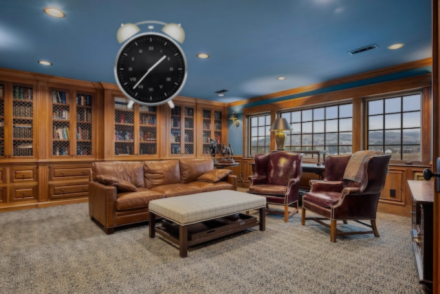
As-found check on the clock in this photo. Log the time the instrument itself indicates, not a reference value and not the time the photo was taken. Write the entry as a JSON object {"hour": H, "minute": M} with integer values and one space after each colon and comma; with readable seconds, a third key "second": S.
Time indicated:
{"hour": 1, "minute": 37}
